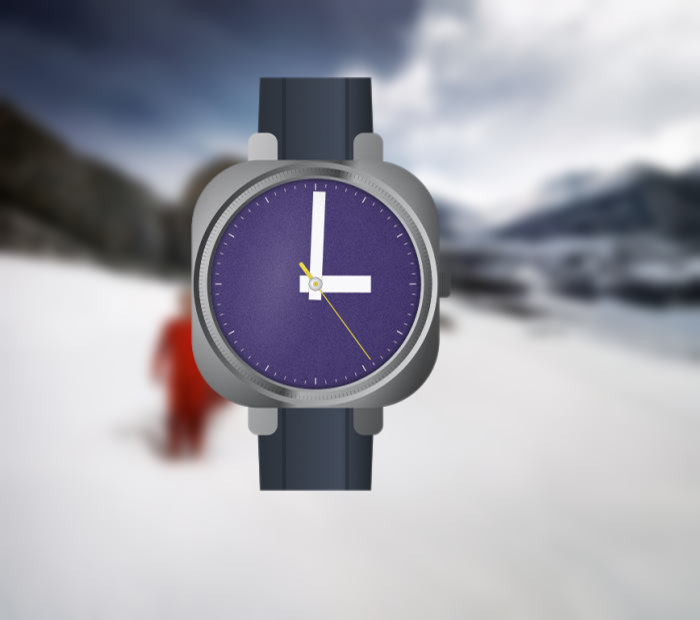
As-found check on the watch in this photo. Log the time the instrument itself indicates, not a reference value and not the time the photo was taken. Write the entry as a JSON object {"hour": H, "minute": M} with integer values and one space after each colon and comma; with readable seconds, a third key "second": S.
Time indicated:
{"hour": 3, "minute": 0, "second": 24}
